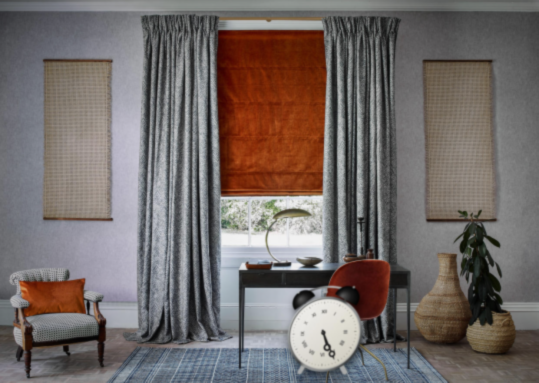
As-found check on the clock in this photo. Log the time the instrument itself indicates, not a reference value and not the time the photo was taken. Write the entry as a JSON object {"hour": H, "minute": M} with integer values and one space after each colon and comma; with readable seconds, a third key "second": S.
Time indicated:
{"hour": 5, "minute": 26}
